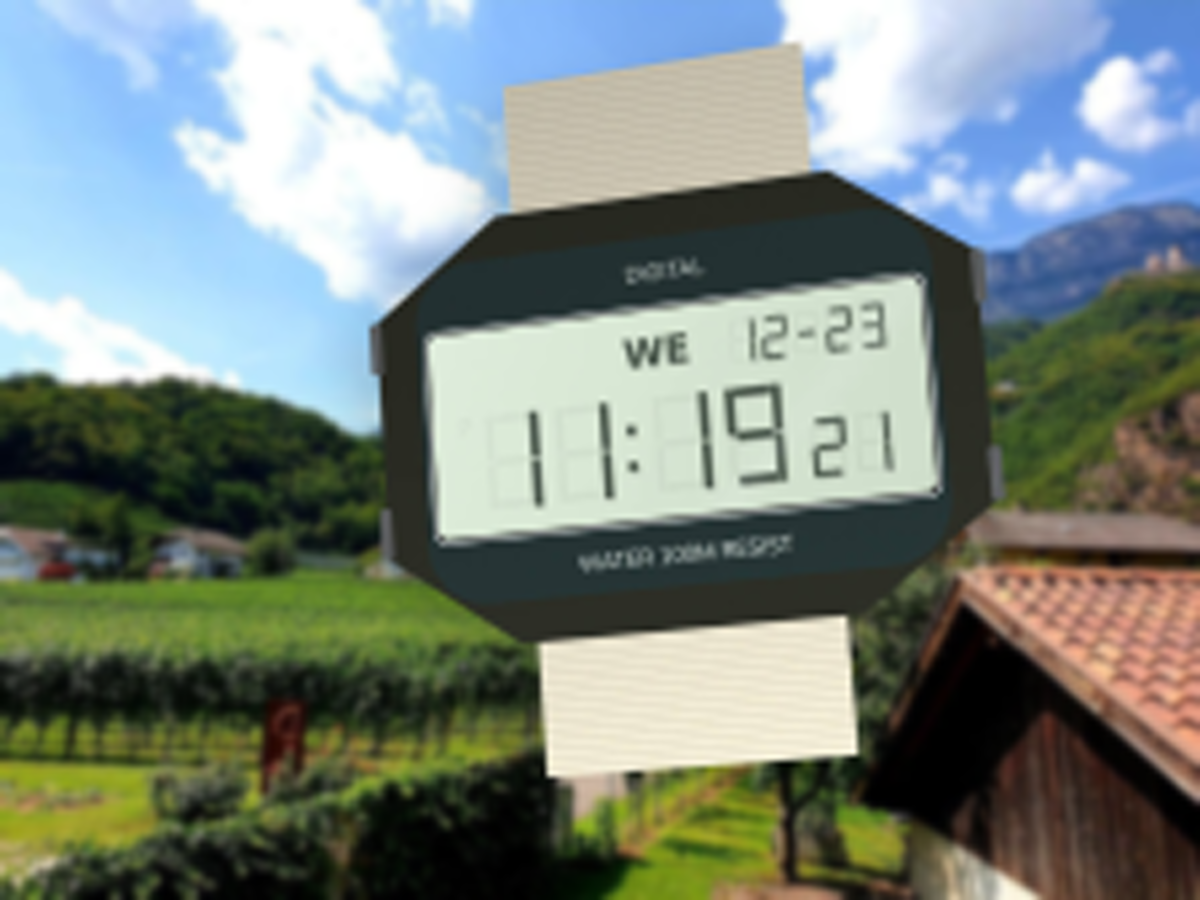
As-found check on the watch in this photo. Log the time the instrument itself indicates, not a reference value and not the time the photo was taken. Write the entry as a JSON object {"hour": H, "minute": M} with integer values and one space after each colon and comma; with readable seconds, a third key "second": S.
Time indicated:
{"hour": 11, "minute": 19, "second": 21}
